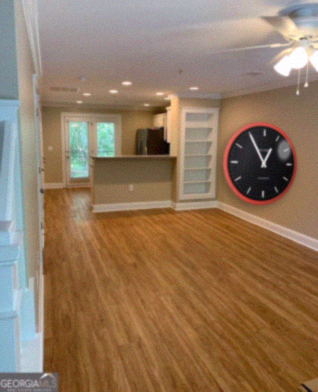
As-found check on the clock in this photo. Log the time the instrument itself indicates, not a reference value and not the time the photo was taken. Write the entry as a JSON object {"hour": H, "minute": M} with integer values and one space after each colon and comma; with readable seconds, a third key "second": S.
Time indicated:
{"hour": 12, "minute": 55}
